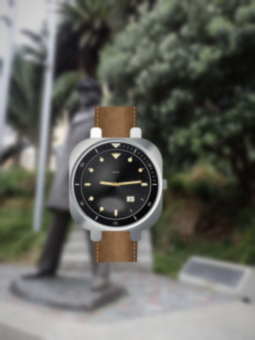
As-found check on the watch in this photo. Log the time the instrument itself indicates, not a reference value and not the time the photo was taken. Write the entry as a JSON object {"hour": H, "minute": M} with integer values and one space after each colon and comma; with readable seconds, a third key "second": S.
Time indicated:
{"hour": 9, "minute": 14}
